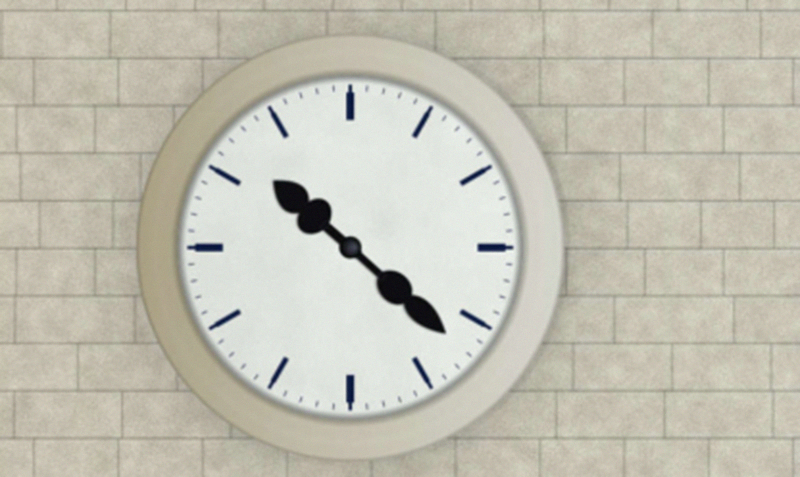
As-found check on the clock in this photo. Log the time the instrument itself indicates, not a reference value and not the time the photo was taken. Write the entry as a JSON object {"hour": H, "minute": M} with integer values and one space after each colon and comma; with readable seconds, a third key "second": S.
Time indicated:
{"hour": 10, "minute": 22}
